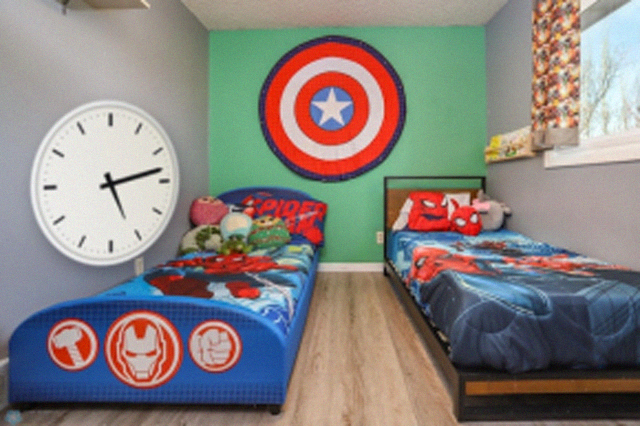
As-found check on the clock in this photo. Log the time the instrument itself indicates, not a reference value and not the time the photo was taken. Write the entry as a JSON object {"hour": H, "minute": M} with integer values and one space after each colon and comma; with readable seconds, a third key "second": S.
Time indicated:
{"hour": 5, "minute": 13}
